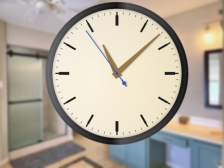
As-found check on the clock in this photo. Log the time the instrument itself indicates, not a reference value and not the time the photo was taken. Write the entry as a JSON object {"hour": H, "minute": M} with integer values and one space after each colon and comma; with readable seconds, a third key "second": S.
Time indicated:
{"hour": 11, "minute": 7, "second": 54}
